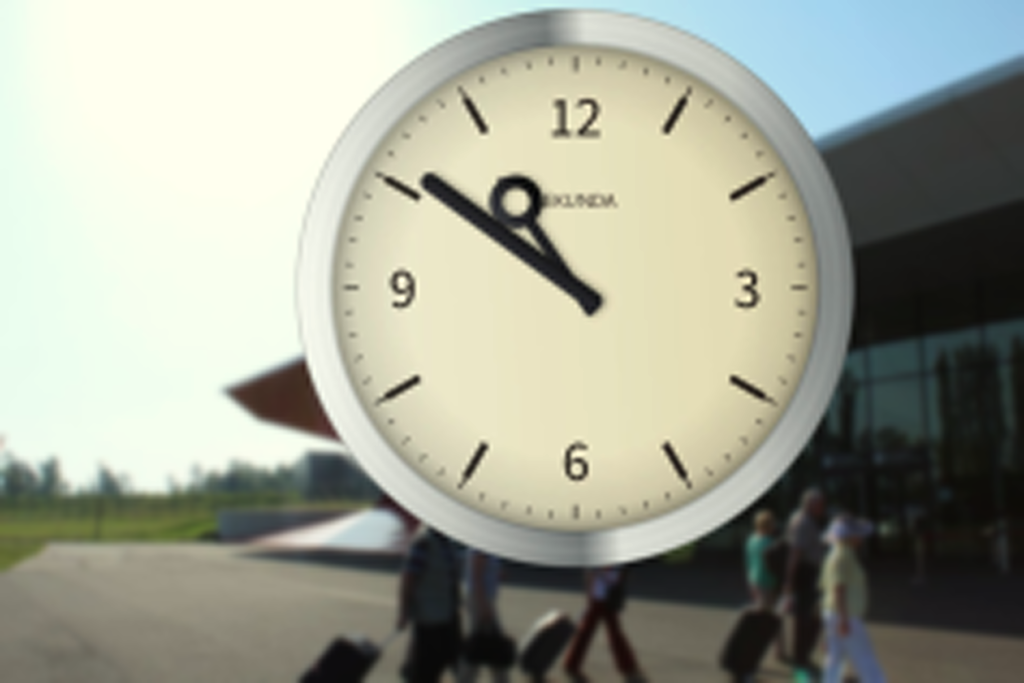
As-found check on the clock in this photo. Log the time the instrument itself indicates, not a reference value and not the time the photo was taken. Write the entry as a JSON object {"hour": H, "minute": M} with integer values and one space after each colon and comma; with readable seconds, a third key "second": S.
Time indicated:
{"hour": 10, "minute": 51}
